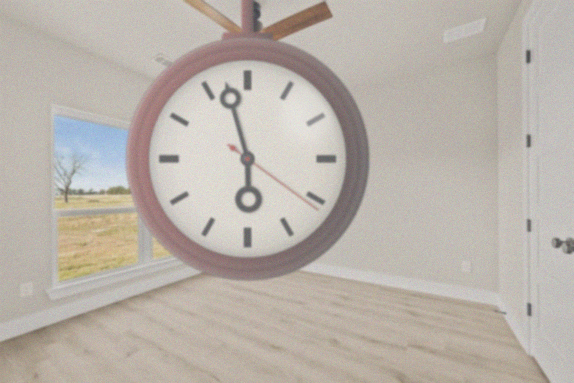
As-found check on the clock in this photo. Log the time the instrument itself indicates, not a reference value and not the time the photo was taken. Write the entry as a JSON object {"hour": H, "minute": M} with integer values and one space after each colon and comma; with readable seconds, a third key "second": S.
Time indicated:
{"hour": 5, "minute": 57, "second": 21}
